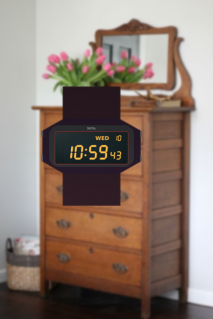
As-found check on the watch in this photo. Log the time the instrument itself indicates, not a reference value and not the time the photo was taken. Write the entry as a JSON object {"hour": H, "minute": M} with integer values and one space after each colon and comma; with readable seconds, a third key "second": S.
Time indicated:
{"hour": 10, "minute": 59, "second": 43}
